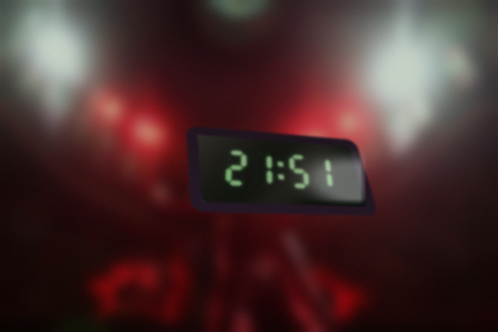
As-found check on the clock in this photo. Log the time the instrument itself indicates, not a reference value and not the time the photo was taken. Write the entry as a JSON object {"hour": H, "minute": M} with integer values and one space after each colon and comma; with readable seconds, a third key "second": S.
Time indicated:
{"hour": 21, "minute": 51}
